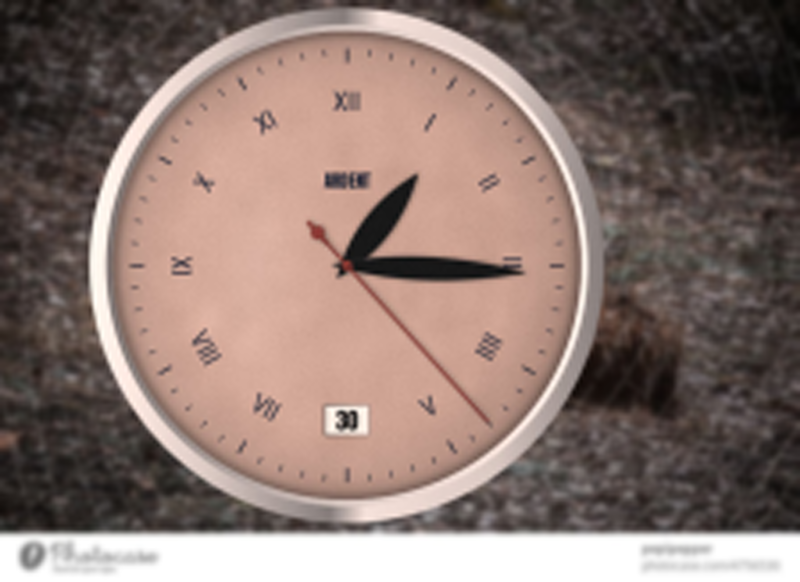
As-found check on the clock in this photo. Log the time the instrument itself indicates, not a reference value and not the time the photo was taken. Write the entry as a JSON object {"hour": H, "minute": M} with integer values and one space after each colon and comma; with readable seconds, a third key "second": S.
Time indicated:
{"hour": 1, "minute": 15, "second": 23}
